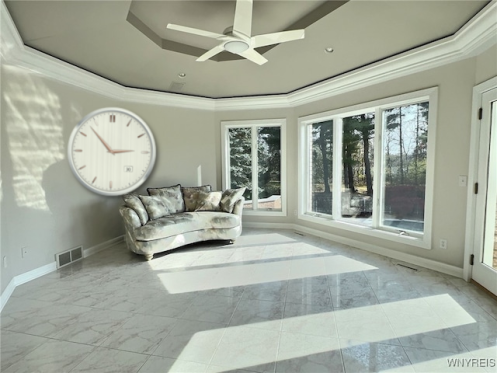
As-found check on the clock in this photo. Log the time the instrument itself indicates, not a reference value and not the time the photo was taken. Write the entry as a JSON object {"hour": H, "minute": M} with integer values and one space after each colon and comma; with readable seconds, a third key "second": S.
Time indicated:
{"hour": 2, "minute": 53}
